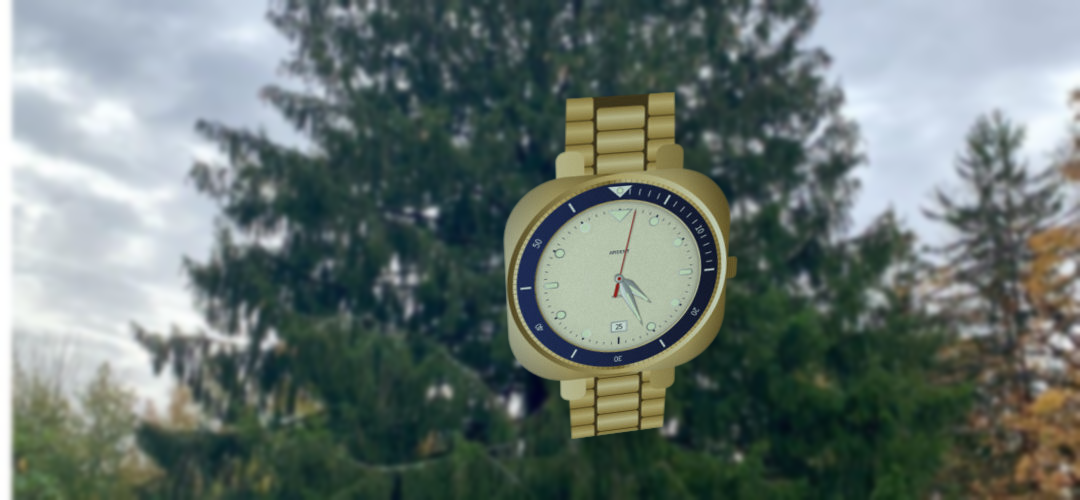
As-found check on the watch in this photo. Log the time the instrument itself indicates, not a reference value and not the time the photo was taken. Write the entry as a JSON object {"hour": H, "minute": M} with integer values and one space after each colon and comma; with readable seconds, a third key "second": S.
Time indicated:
{"hour": 4, "minute": 26, "second": 2}
